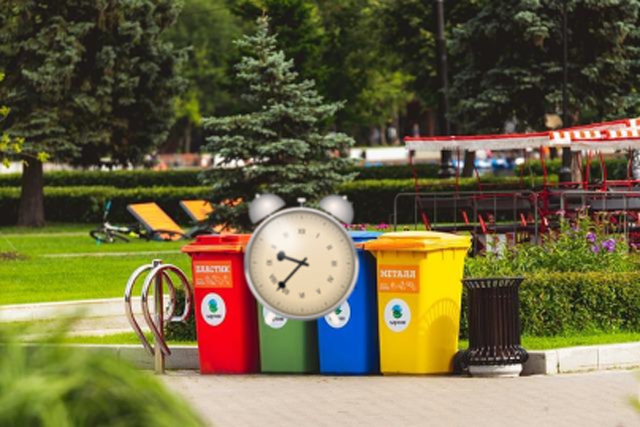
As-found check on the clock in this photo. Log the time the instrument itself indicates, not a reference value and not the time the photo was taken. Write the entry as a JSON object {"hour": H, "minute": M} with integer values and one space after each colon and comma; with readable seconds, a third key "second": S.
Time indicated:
{"hour": 9, "minute": 37}
